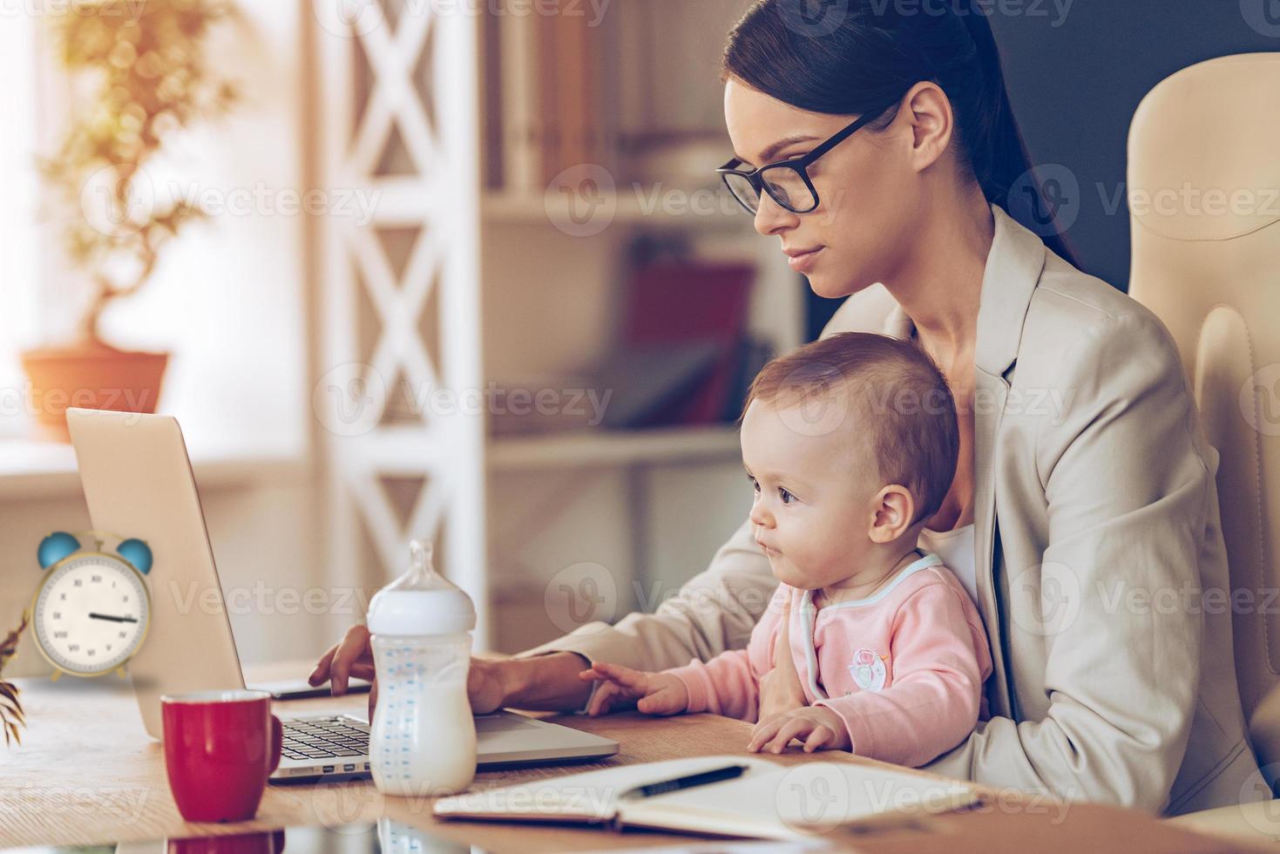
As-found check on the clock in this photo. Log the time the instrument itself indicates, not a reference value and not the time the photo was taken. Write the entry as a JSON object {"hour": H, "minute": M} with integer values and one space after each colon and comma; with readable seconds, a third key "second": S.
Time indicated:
{"hour": 3, "minute": 16}
